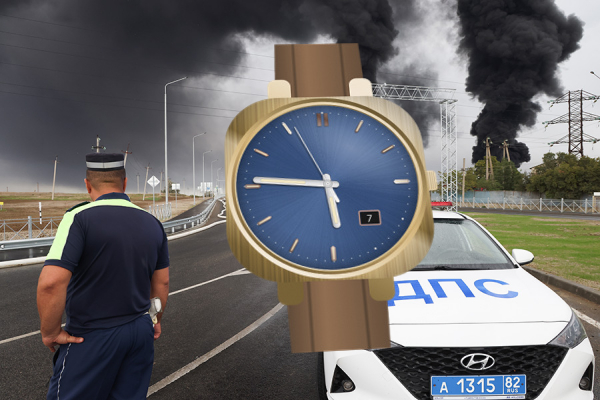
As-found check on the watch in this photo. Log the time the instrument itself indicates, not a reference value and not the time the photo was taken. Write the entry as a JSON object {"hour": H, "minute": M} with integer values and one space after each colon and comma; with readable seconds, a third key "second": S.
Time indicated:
{"hour": 5, "minute": 45, "second": 56}
